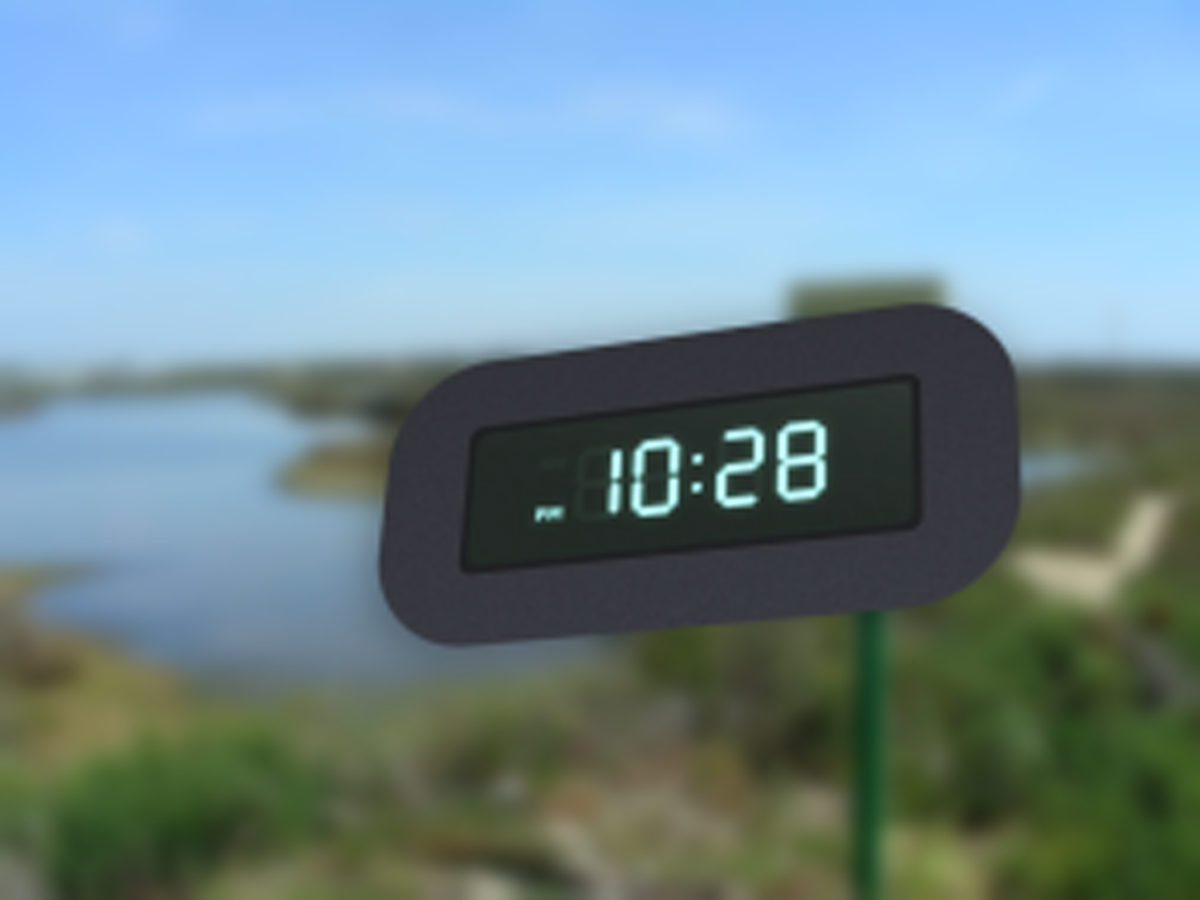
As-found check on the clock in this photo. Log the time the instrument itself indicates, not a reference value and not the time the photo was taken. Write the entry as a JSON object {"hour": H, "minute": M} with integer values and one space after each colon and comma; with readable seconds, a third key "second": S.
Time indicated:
{"hour": 10, "minute": 28}
